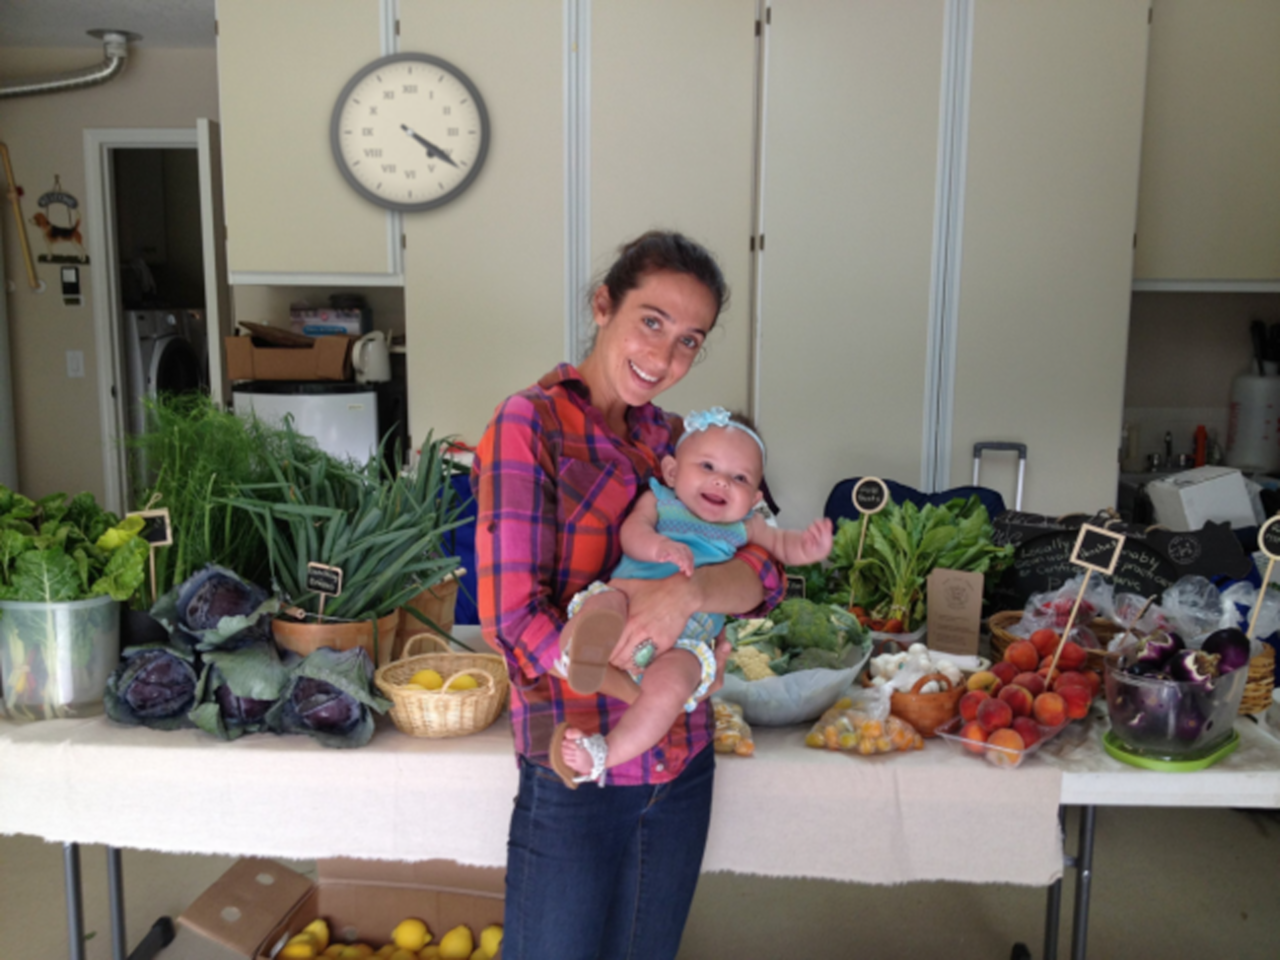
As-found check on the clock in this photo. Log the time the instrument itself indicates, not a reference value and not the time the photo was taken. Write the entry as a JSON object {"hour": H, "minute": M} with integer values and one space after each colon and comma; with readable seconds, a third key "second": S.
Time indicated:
{"hour": 4, "minute": 21}
